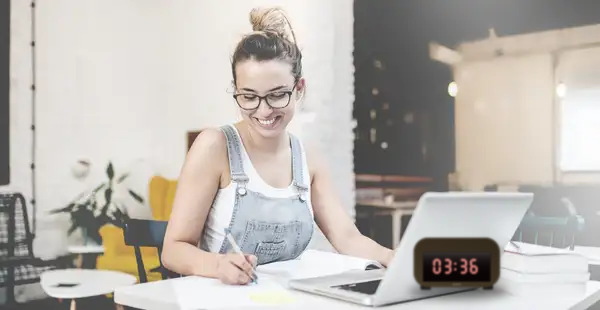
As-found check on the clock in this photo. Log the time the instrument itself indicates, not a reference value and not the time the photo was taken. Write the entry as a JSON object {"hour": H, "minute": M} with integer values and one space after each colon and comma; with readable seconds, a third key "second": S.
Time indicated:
{"hour": 3, "minute": 36}
